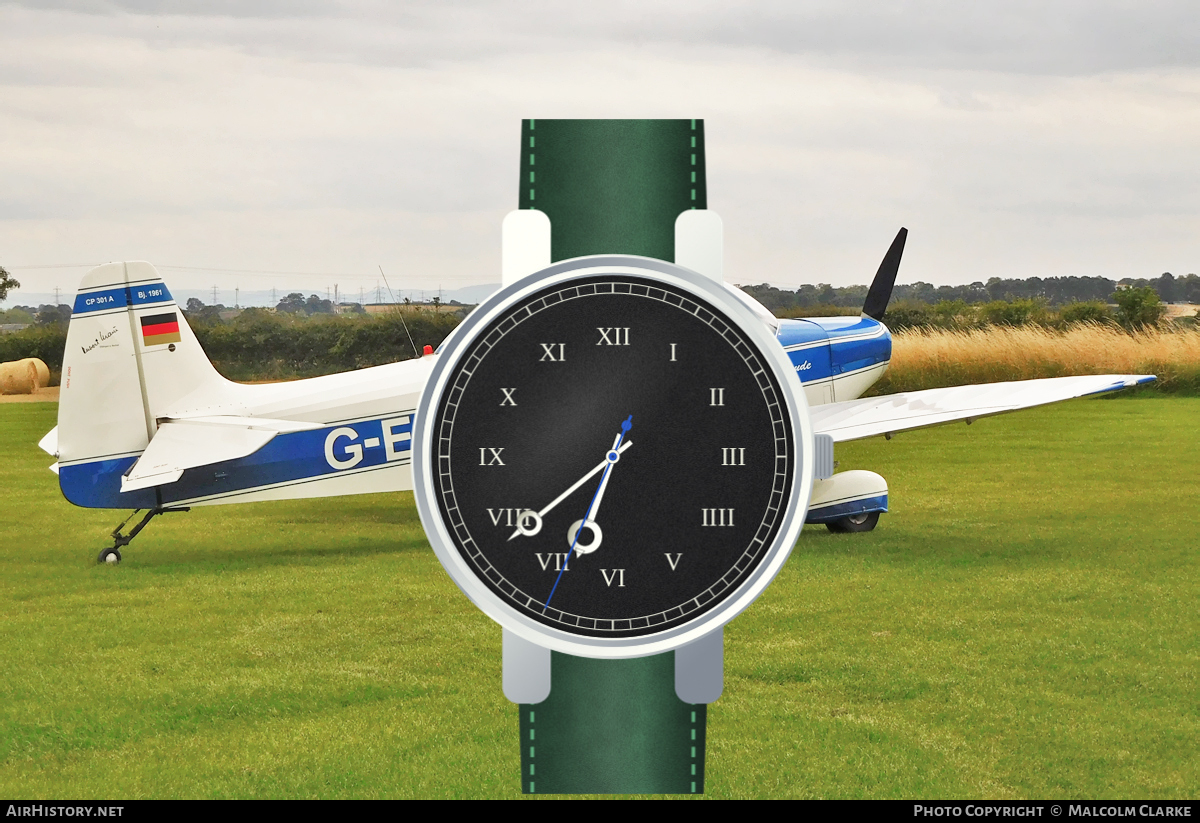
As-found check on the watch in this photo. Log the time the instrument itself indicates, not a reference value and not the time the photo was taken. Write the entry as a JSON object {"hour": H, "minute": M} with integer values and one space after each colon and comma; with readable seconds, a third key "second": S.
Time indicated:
{"hour": 6, "minute": 38, "second": 34}
